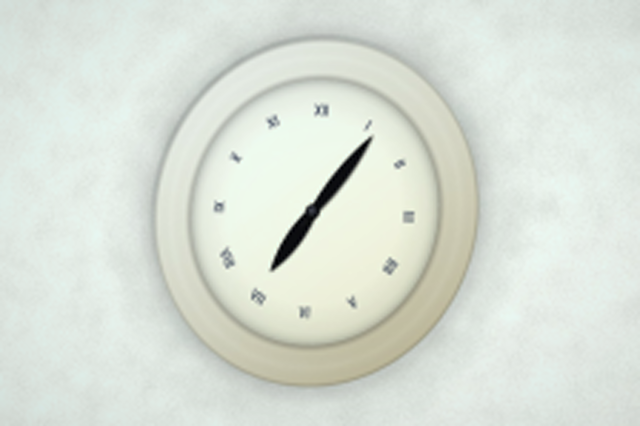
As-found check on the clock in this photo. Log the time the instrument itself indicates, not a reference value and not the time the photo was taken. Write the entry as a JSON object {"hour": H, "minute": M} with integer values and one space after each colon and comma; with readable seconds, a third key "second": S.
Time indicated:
{"hour": 7, "minute": 6}
